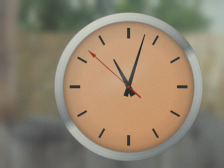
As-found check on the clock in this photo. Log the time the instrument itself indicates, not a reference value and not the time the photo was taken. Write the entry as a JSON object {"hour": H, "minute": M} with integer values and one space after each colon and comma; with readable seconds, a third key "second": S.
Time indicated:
{"hour": 11, "minute": 2, "second": 52}
